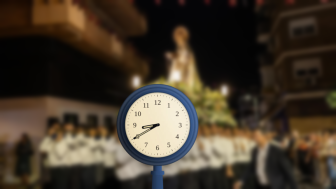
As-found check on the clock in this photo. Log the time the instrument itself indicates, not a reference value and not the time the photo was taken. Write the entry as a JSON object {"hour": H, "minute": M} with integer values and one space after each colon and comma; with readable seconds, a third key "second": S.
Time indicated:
{"hour": 8, "minute": 40}
